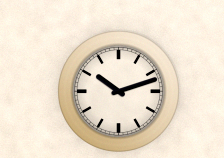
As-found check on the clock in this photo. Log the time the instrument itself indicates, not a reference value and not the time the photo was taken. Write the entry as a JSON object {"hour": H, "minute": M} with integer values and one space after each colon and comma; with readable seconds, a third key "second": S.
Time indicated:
{"hour": 10, "minute": 12}
